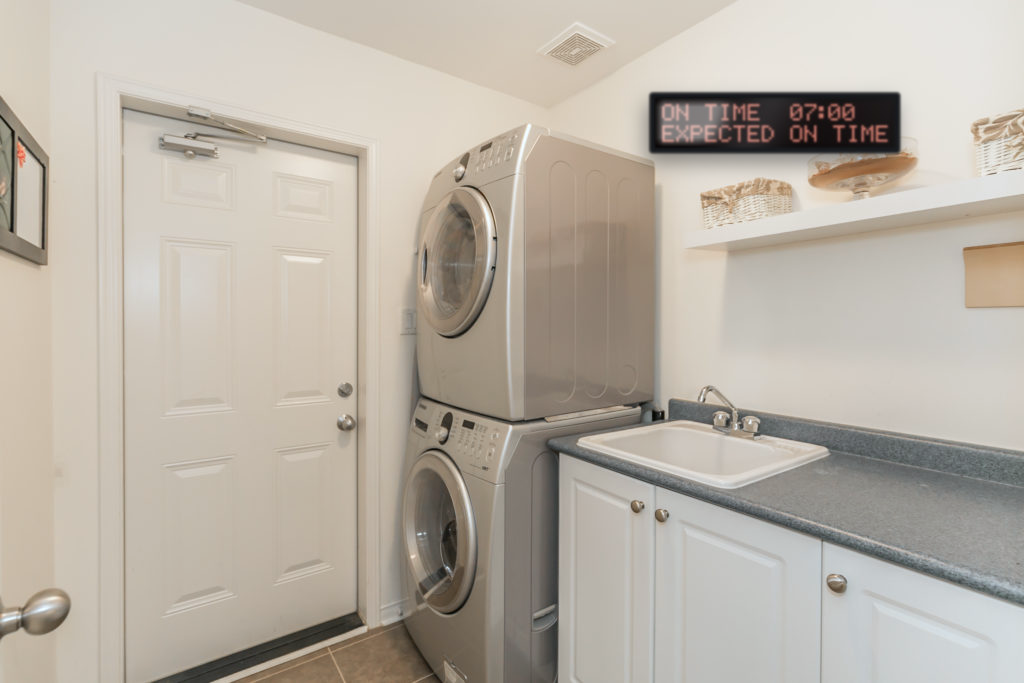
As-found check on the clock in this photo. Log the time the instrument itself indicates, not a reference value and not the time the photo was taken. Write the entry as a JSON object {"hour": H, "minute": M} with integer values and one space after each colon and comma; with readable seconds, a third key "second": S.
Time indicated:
{"hour": 7, "minute": 0}
